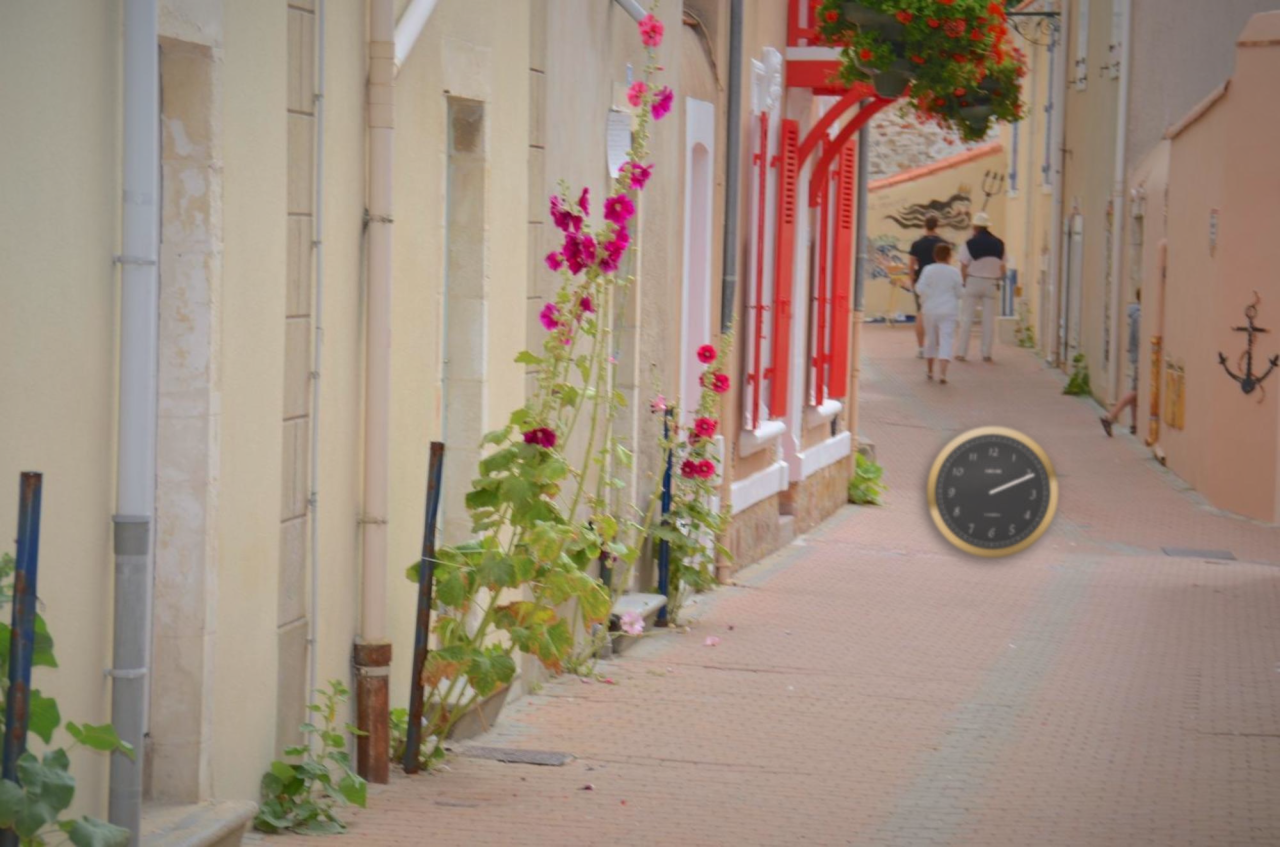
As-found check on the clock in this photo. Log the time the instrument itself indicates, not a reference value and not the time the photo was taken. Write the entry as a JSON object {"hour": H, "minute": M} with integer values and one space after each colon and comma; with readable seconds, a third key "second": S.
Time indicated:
{"hour": 2, "minute": 11}
